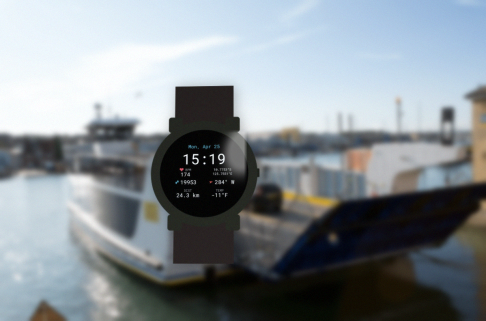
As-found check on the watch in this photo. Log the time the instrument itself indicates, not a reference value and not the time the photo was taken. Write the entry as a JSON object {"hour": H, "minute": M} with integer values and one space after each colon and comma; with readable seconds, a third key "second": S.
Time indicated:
{"hour": 15, "minute": 19}
